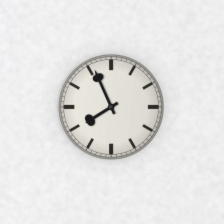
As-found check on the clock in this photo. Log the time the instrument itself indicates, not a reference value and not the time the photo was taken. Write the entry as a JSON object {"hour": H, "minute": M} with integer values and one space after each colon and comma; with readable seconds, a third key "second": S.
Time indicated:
{"hour": 7, "minute": 56}
